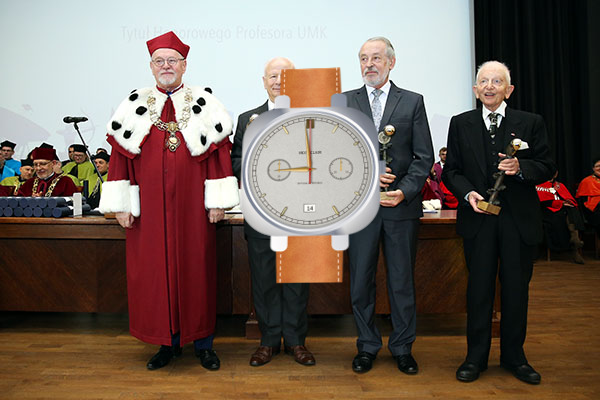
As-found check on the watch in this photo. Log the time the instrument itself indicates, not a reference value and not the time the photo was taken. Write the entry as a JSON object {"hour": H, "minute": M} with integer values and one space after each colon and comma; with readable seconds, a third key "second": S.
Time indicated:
{"hour": 8, "minute": 59}
